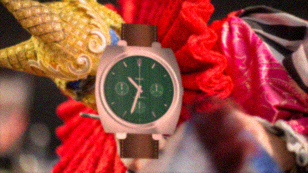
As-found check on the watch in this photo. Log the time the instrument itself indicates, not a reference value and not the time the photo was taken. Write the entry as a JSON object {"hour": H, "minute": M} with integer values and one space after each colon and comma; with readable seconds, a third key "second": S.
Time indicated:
{"hour": 10, "minute": 33}
